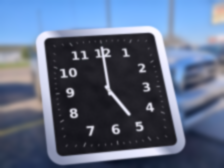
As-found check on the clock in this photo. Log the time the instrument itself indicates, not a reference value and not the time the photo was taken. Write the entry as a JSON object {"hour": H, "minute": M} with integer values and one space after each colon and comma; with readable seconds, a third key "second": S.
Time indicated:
{"hour": 5, "minute": 0}
